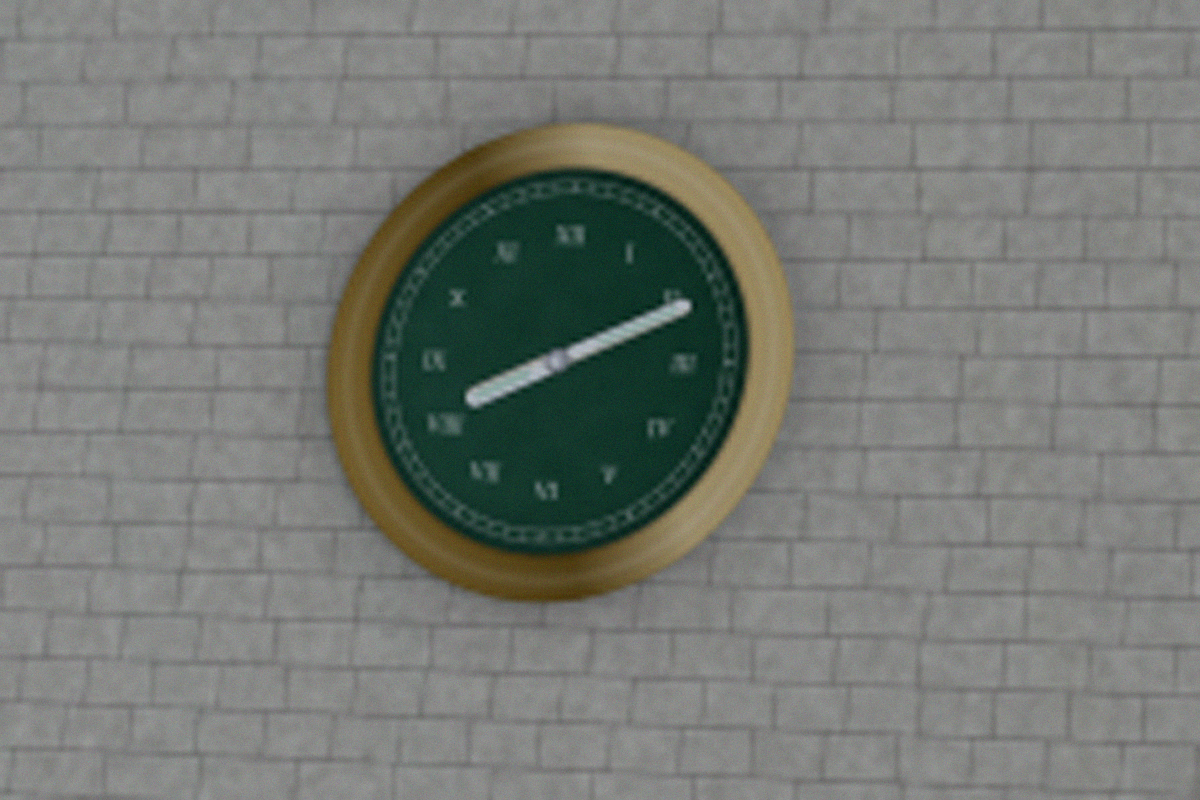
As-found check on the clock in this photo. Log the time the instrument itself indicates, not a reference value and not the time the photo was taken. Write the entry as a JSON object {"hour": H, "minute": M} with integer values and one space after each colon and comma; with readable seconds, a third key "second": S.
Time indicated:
{"hour": 8, "minute": 11}
